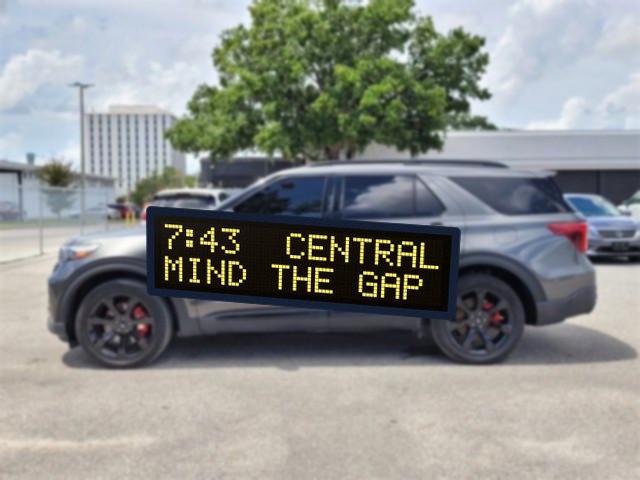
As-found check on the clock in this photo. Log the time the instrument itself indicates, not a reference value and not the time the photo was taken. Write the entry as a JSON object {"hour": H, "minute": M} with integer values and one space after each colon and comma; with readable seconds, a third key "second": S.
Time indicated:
{"hour": 7, "minute": 43}
